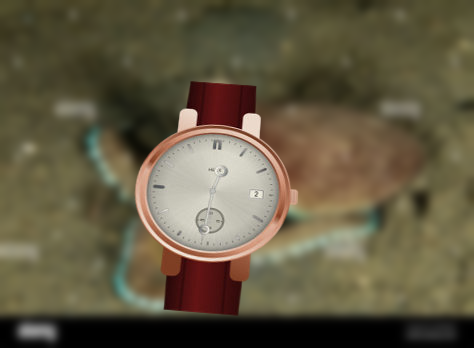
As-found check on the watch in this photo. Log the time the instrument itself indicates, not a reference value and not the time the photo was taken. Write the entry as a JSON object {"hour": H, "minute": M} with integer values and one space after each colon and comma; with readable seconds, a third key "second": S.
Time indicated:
{"hour": 12, "minute": 31}
